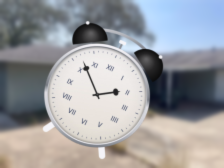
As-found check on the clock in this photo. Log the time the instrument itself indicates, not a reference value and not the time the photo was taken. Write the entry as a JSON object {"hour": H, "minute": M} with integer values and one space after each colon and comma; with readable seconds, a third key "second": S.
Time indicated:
{"hour": 1, "minute": 52}
